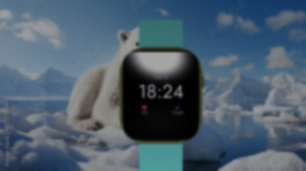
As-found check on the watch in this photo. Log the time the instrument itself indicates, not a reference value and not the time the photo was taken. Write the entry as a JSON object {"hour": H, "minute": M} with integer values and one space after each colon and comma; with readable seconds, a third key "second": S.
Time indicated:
{"hour": 18, "minute": 24}
